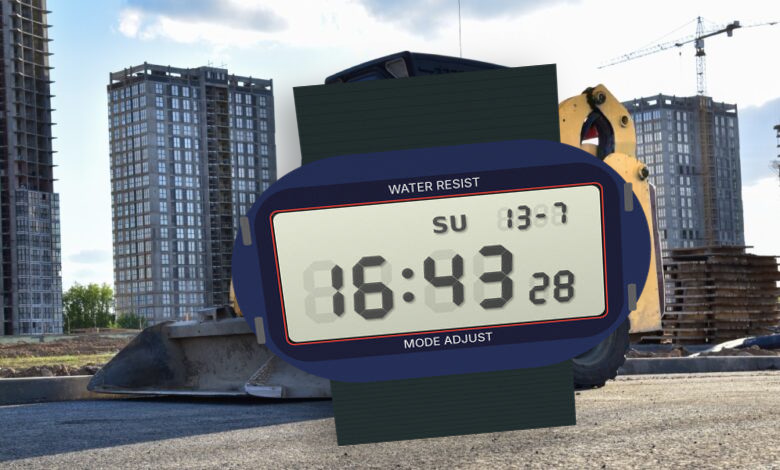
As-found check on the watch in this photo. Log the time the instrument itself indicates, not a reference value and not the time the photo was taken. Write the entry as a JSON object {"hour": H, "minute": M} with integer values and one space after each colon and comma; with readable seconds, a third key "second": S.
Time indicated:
{"hour": 16, "minute": 43, "second": 28}
